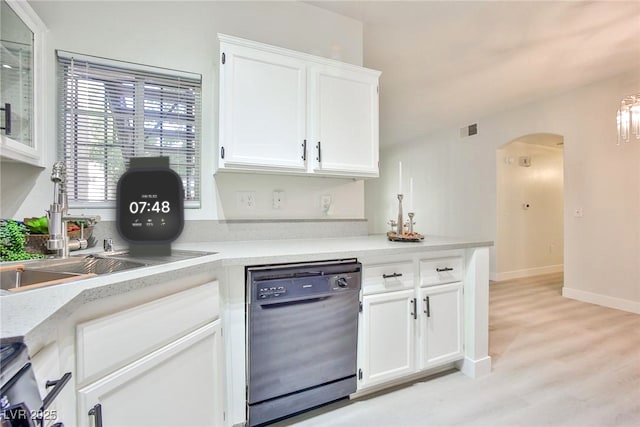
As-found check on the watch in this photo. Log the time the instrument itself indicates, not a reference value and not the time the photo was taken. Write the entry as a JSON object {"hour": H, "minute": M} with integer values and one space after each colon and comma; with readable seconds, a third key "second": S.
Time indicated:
{"hour": 7, "minute": 48}
